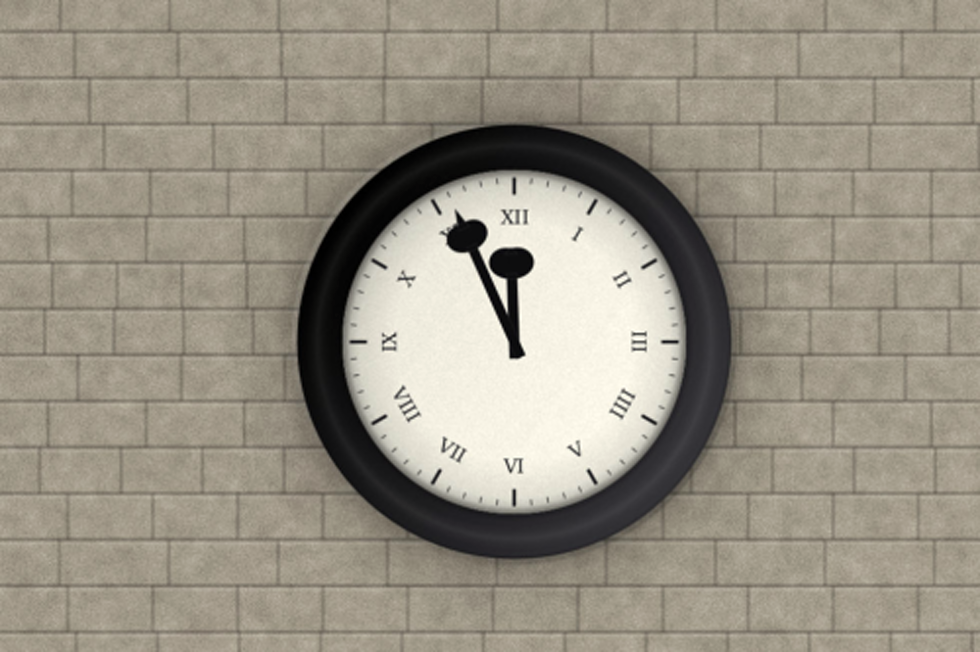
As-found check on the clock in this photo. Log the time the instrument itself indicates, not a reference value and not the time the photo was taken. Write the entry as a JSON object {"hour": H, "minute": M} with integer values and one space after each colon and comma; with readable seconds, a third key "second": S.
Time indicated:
{"hour": 11, "minute": 56}
